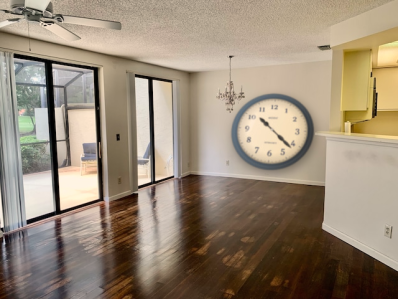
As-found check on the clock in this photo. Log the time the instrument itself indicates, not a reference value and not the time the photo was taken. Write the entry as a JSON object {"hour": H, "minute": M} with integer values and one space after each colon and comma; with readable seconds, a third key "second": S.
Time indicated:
{"hour": 10, "minute": 22}
